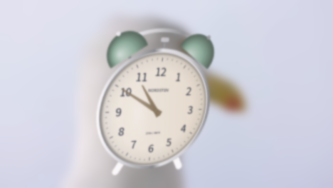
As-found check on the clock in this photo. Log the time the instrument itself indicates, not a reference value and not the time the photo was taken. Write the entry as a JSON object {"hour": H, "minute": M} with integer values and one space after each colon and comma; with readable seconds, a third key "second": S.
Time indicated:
{"hour": 10, "minute": 50}
